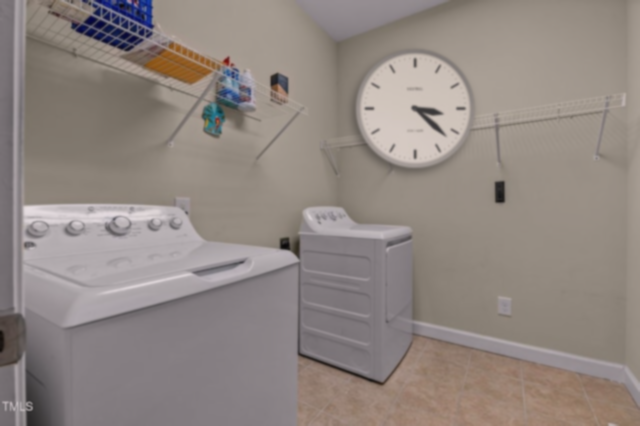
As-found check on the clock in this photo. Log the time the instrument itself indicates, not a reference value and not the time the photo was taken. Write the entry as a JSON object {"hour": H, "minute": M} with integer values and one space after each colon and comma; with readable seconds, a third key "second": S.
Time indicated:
{"hour": 3, "minute": 22}
